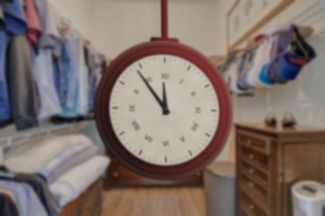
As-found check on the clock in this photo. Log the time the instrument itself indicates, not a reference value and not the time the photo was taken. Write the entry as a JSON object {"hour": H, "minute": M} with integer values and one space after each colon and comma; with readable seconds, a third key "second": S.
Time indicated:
{"hour": 11, "minute": 54}
